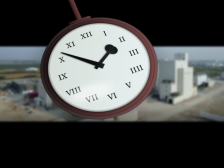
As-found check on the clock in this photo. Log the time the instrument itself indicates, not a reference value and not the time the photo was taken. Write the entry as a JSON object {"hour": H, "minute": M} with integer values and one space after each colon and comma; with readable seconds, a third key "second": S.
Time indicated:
{"hour": 1, "minute": 52}
